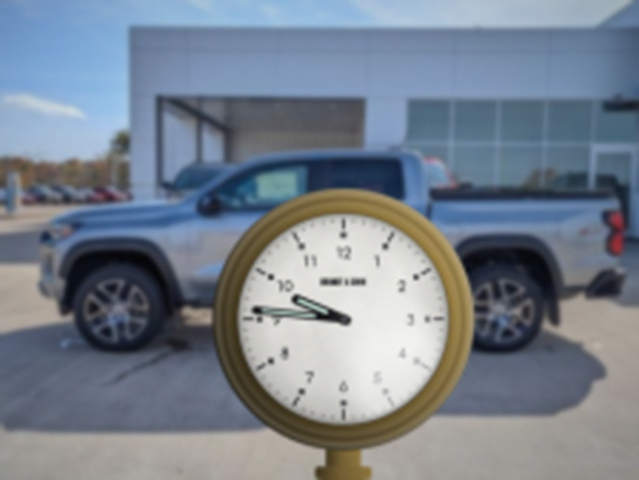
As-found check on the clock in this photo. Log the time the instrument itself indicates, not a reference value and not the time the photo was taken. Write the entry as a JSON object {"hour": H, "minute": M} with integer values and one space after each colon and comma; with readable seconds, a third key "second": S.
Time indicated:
{"hour": 9, "minute": 46}
